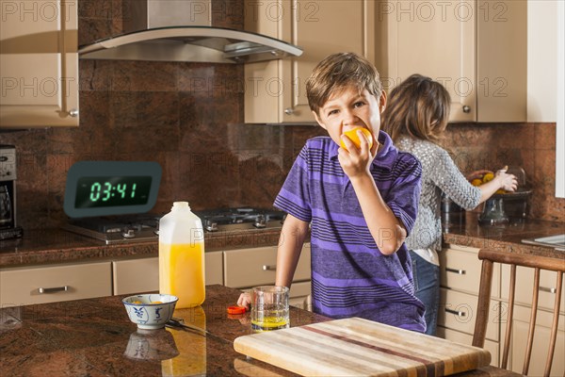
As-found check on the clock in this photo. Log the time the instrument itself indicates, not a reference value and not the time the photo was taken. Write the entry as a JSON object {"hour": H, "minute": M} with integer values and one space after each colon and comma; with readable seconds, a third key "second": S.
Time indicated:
{"hour": 3, "minute": 41}
